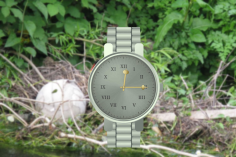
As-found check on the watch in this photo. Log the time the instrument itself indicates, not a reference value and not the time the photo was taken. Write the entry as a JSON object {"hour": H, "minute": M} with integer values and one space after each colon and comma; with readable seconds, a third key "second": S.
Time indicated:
{"hour": 12, "minute": 15}
